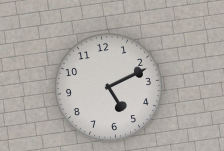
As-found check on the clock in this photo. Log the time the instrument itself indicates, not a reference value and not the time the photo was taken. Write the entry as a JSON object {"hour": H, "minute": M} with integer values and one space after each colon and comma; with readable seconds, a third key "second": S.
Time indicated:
{"hour": 5, "minute": 12}
